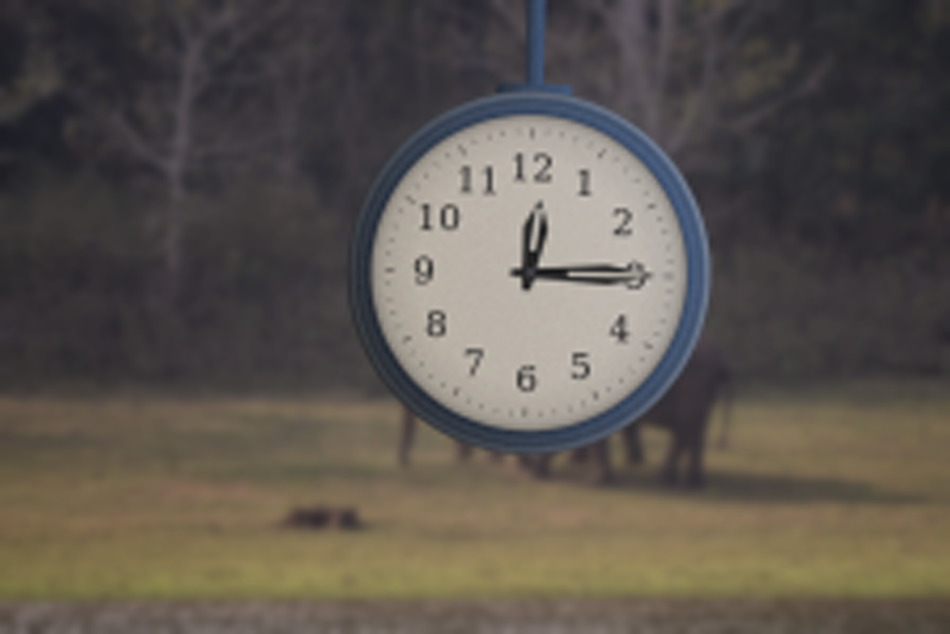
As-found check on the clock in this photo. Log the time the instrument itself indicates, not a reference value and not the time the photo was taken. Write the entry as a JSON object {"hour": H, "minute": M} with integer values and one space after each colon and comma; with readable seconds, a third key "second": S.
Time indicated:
{"hour": 12, "minute": 15}
